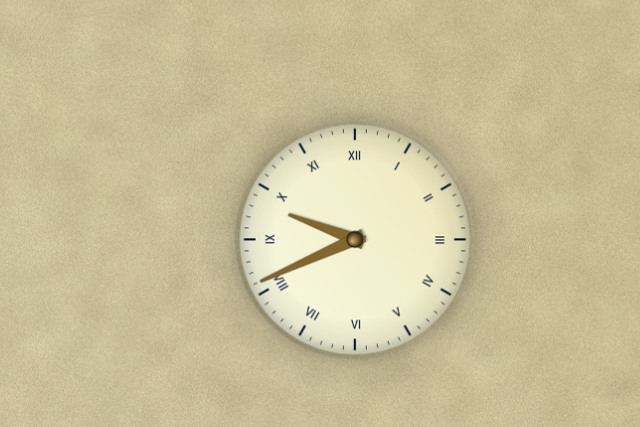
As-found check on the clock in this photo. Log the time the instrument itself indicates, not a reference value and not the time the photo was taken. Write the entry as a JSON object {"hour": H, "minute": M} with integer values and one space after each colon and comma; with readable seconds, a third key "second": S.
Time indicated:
{"hour": 9, "minute": 41}
